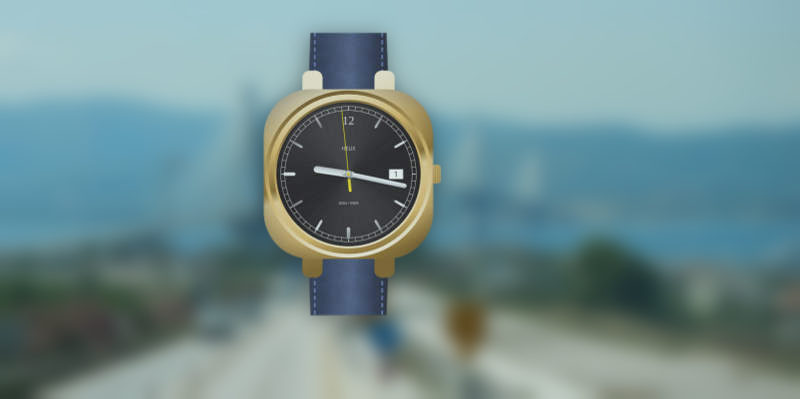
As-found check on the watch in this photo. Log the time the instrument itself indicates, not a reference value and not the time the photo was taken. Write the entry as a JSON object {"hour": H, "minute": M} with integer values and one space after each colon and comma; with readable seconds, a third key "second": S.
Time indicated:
{"hour": 9, "minute": 16, "second": 59}
